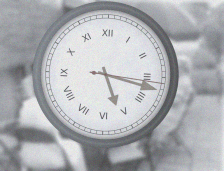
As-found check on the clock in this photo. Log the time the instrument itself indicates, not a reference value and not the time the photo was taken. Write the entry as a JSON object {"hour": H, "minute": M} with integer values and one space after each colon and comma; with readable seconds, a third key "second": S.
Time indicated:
{"hour": 5, "minute": 17, "second": 16}
